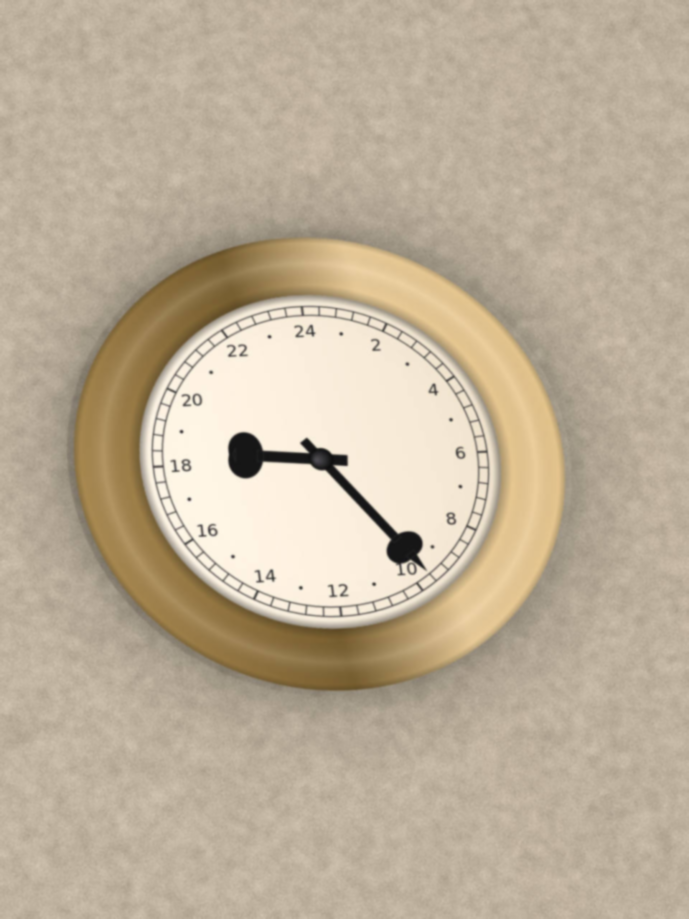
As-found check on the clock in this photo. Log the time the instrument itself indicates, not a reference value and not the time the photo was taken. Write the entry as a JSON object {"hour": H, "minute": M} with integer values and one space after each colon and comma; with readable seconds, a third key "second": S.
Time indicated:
{"hour": 18, "minute": 24}
